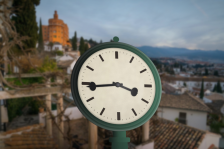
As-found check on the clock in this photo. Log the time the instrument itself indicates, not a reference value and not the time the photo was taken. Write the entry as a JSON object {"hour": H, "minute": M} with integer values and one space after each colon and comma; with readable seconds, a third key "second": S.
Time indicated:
{"hour": 3, "minute": 44}
